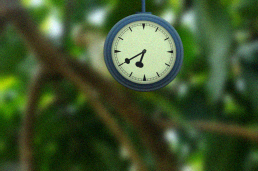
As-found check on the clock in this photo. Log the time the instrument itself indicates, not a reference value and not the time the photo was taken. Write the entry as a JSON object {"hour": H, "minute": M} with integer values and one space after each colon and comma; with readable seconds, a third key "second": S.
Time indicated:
{"hour": 6, "minute": 40}
